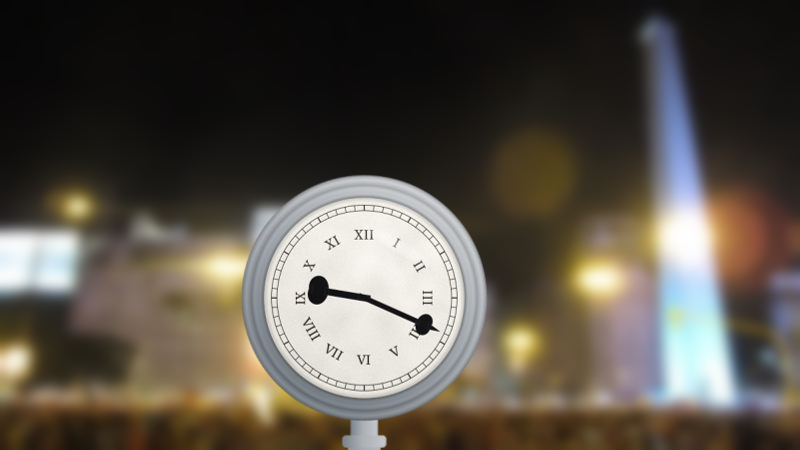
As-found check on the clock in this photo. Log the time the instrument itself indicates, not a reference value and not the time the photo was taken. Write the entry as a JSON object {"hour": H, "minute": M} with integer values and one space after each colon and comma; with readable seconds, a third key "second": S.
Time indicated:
{"hour": 9, "minute": 19}
